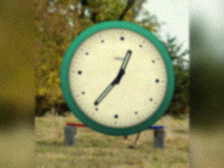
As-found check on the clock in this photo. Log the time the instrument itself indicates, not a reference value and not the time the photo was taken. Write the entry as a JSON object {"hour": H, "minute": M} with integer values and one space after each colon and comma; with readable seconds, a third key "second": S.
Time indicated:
{"hour": 12, "minute": 36}
